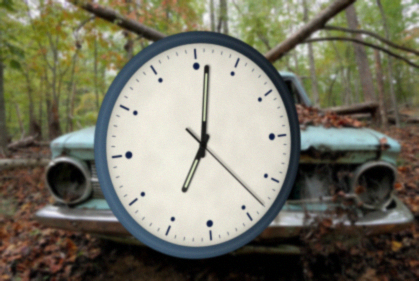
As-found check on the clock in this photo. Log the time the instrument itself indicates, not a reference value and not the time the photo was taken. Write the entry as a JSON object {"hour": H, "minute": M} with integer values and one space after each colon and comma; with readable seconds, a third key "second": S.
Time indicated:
{"hour": 7, "minute": 1, "second": 23}
